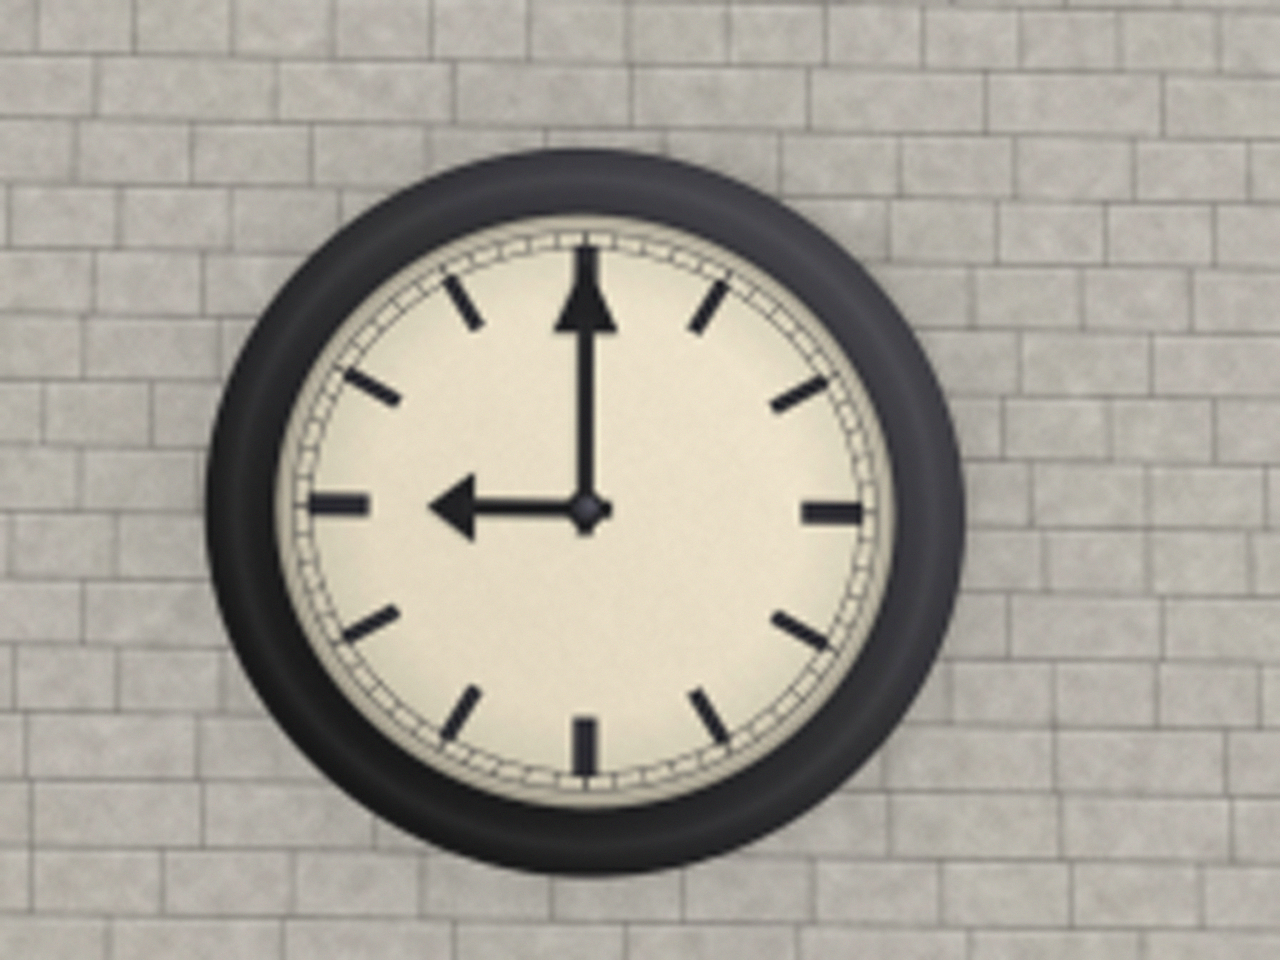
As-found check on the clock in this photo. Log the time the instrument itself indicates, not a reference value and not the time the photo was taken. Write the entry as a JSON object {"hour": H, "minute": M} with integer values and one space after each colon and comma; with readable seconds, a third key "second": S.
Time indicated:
{"hour": 9, "minute": 0}
